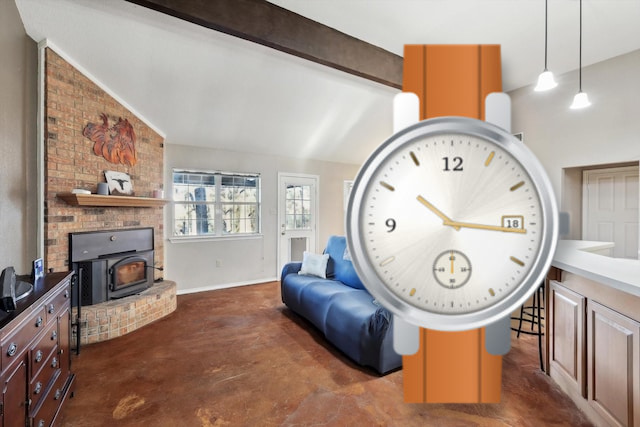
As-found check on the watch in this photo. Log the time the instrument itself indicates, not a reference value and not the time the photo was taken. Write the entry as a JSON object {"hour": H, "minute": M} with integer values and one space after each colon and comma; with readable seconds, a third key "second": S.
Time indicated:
{"hour": 10, "minute": 16}
